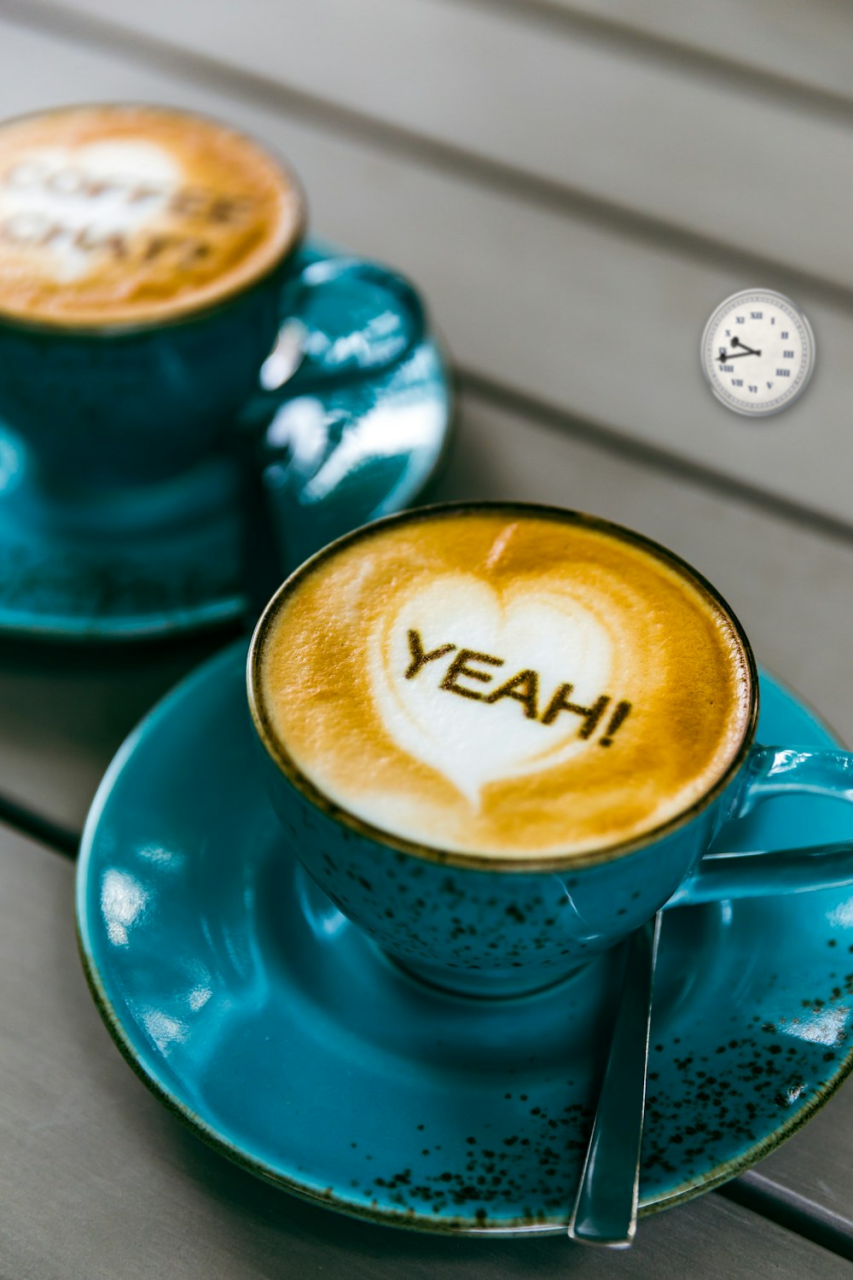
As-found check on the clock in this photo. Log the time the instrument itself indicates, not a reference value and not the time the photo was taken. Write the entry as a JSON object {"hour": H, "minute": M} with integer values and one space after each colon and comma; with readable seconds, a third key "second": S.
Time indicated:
{"hour": 9, "minute": 43}
